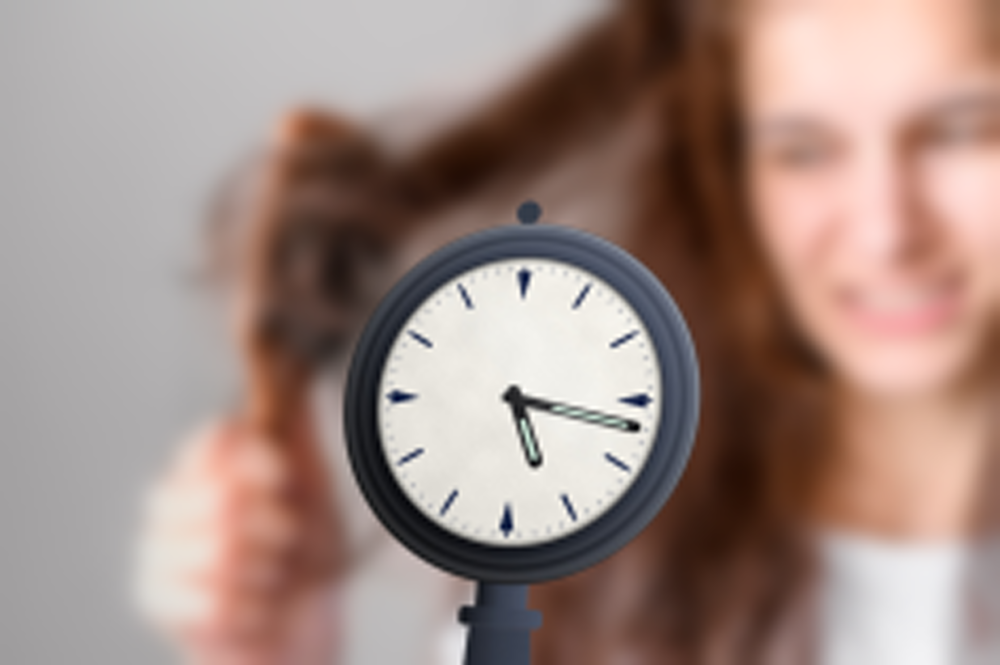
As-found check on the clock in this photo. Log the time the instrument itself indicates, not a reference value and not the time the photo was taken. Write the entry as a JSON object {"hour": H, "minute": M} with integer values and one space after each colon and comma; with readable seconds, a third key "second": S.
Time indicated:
{"hour": 5, "minute": 17}
